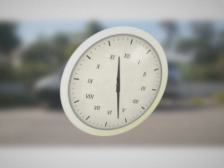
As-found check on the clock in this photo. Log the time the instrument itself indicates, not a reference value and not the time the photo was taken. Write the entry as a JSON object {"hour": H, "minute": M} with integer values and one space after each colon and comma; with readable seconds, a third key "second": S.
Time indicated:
{"hour": 11, "minute": 27}
